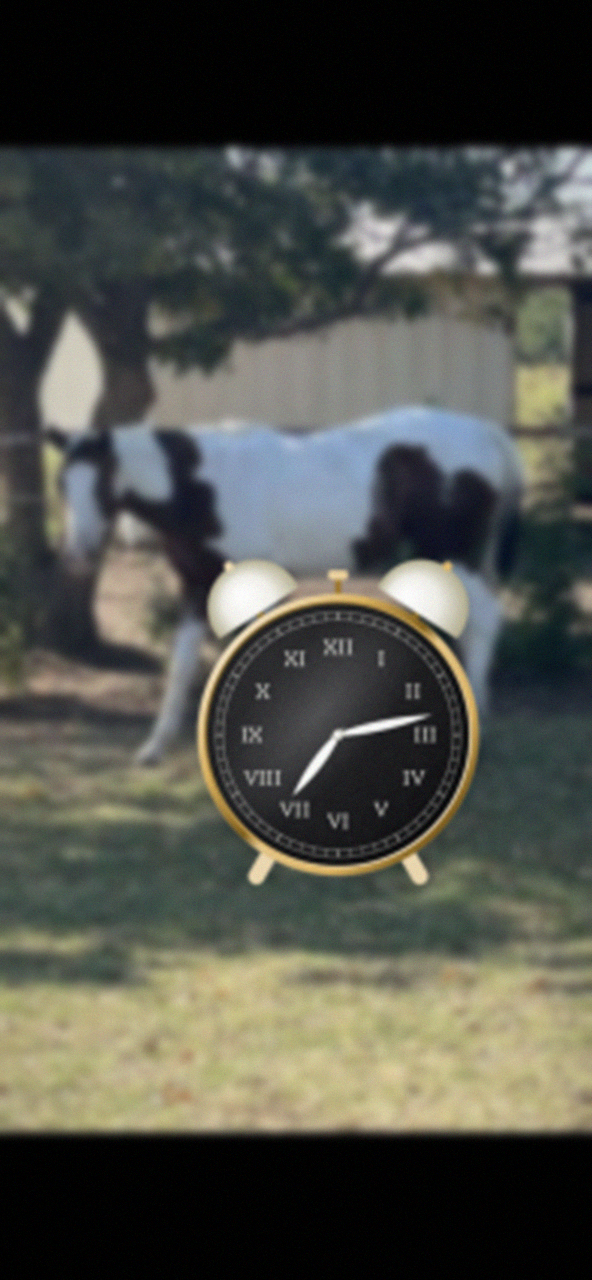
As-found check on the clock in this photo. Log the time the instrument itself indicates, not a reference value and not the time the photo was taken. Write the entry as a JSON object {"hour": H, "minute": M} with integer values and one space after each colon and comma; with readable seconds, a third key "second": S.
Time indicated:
{"hour": 7, "minute": 13}
